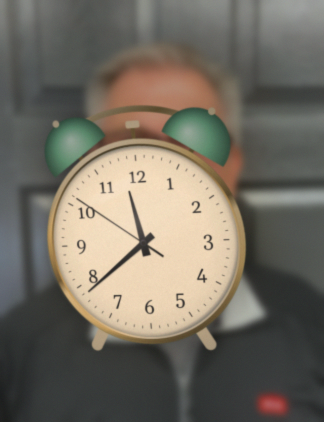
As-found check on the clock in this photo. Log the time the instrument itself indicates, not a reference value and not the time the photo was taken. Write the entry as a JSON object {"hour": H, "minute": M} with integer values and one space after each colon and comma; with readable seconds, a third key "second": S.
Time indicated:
{"hour": 11, "minute": 38, "second": 51}
